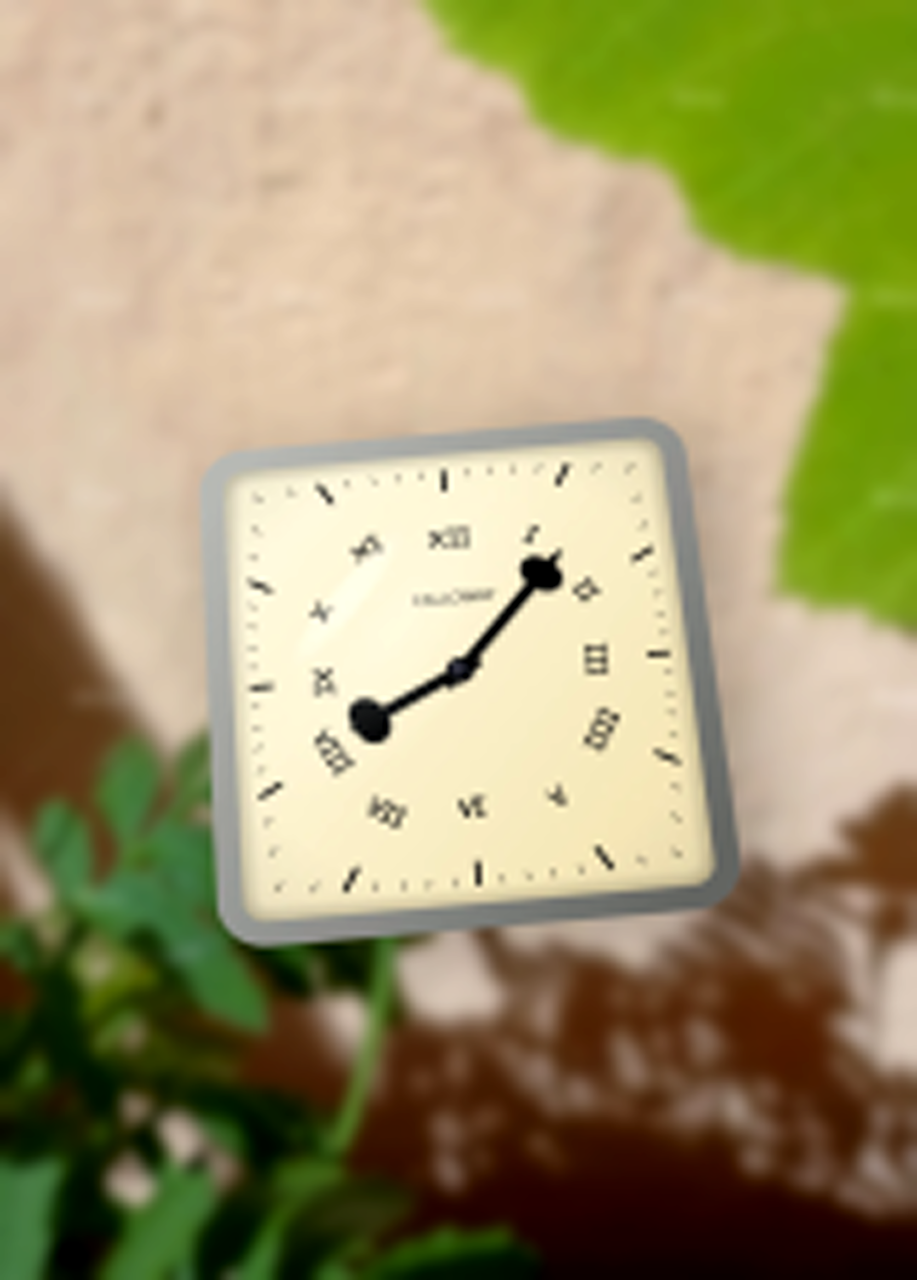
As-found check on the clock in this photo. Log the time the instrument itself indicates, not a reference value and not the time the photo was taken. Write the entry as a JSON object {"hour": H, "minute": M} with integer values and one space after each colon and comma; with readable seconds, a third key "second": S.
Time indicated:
{"hour": 8, "minute": 7}
